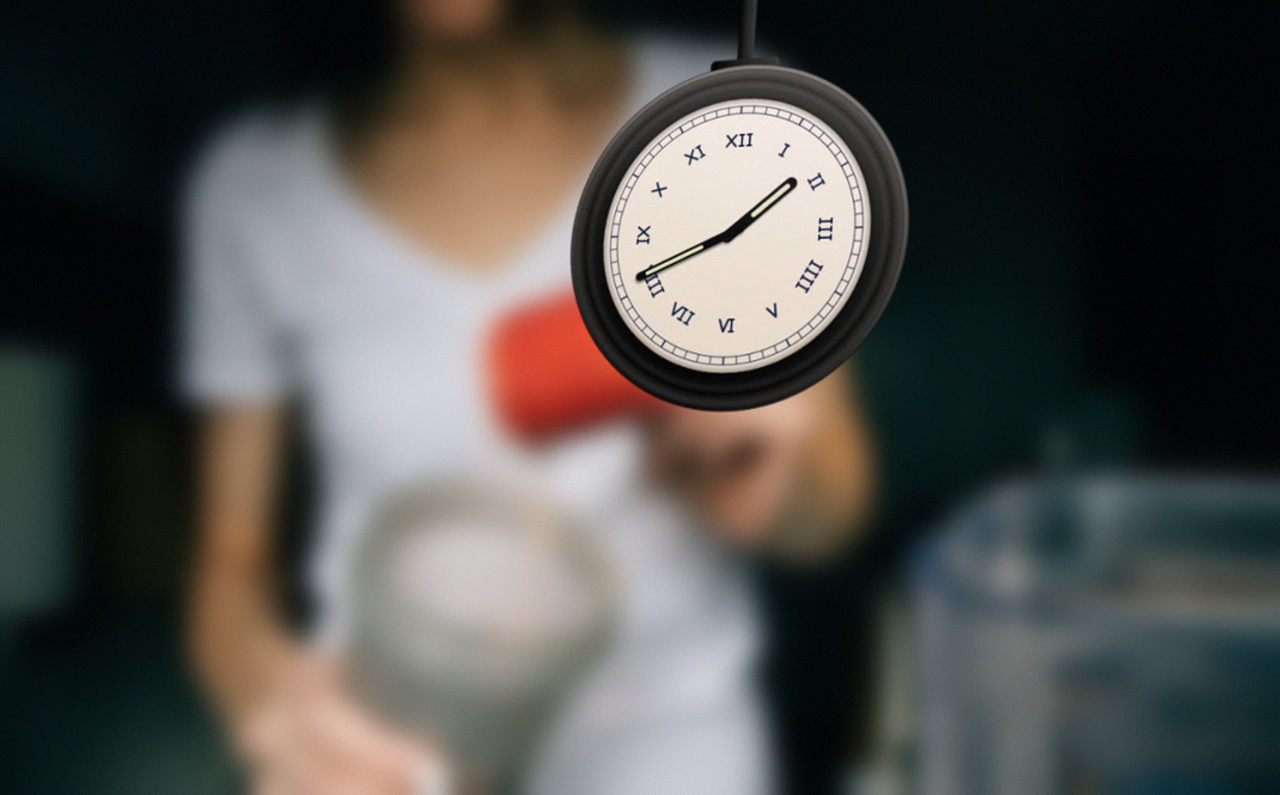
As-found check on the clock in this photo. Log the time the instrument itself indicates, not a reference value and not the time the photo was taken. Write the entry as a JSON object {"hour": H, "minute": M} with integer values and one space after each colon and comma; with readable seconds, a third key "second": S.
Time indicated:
{"hour": 1, "minute": 41}
